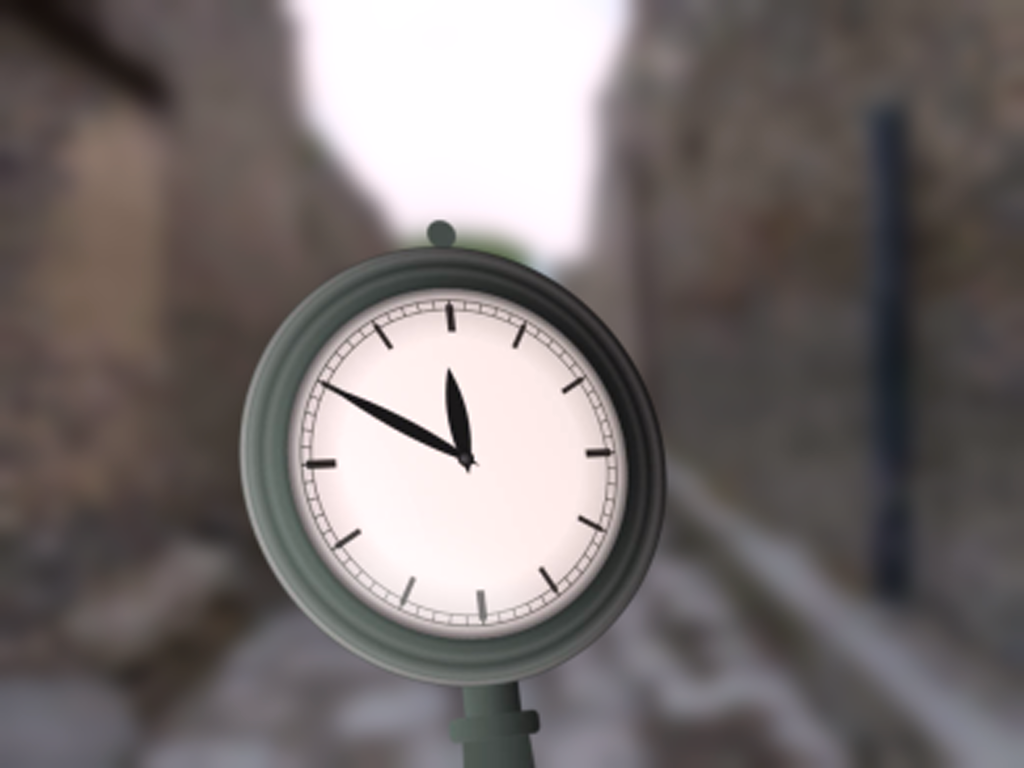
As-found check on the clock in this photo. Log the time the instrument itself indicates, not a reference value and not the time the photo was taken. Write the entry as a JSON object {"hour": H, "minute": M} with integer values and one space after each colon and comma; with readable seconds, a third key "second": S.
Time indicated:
{"hour": 11, "minute": 50}
